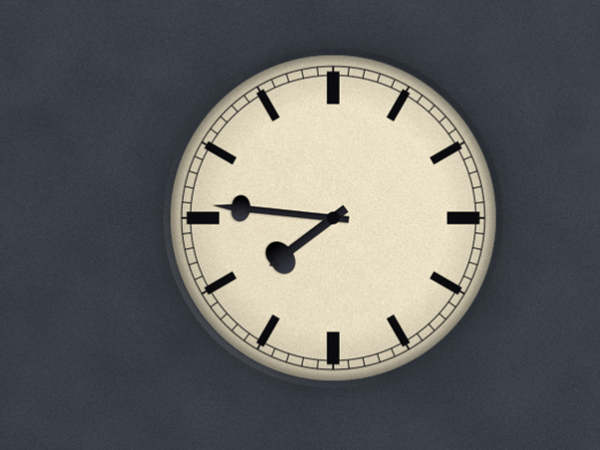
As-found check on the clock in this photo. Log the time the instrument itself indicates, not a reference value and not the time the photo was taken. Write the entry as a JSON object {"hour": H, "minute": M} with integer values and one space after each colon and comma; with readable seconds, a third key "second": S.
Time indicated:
{"hour": 7, "minute": 46}
